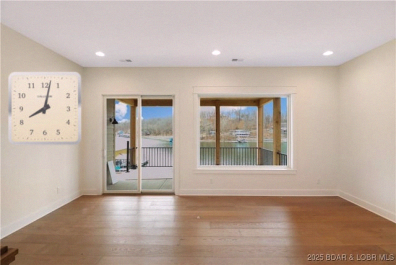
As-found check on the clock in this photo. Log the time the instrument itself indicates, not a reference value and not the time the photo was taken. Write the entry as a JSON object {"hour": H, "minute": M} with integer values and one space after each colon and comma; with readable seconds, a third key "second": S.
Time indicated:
{"hour": 8, "minute": 2}
